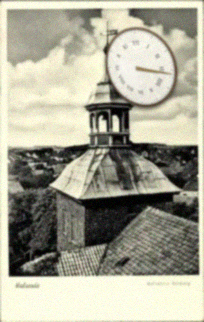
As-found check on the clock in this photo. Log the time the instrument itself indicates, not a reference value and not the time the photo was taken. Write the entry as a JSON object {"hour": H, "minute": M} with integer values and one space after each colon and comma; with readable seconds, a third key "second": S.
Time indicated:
{"hour": 3, "minute": 16}
